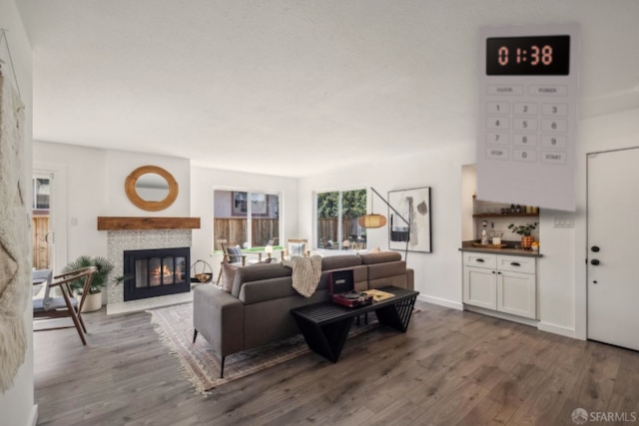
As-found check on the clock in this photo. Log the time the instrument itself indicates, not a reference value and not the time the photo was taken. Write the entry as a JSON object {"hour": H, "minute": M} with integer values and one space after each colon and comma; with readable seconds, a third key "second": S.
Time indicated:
{"hour": 1, "minute": 38}
